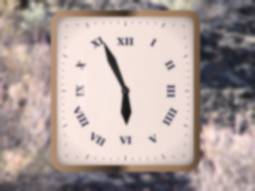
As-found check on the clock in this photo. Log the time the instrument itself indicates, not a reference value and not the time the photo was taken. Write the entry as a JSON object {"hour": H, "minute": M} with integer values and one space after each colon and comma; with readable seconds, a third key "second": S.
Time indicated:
{"hour": 5, "minute": 56}
